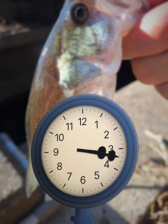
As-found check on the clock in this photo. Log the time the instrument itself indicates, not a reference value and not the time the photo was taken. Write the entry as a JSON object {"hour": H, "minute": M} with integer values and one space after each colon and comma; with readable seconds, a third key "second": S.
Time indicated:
{"hour": 3, "minute": 17}
